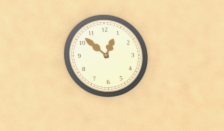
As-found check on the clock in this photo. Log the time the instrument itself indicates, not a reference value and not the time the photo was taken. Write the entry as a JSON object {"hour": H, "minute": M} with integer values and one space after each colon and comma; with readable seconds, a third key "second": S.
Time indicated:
{"hour": 12, "minute": 52}
